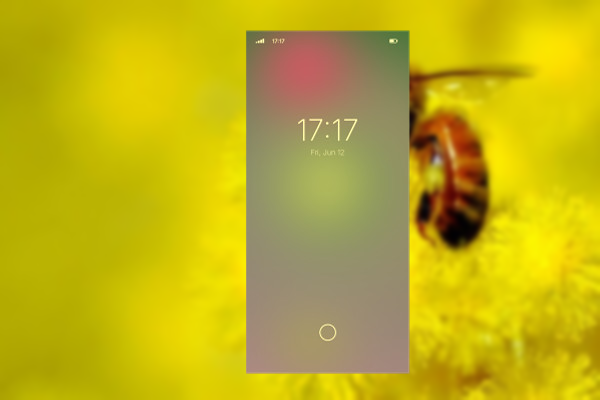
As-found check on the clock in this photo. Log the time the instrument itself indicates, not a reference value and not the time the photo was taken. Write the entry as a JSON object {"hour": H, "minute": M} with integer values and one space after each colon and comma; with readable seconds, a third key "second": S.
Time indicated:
{"hour": 17, "minute": 17}
